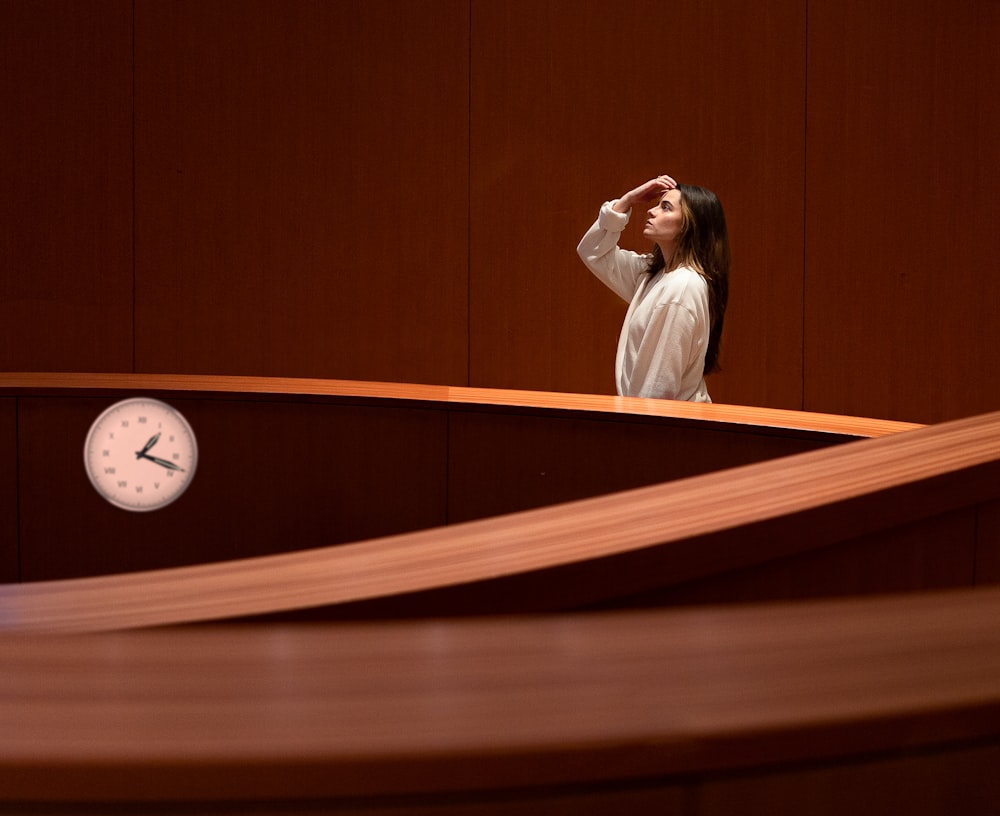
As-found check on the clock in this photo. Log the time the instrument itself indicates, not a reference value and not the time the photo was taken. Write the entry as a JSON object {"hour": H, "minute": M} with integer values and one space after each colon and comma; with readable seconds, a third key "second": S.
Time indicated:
{"hour": 1, "minute": 18}
